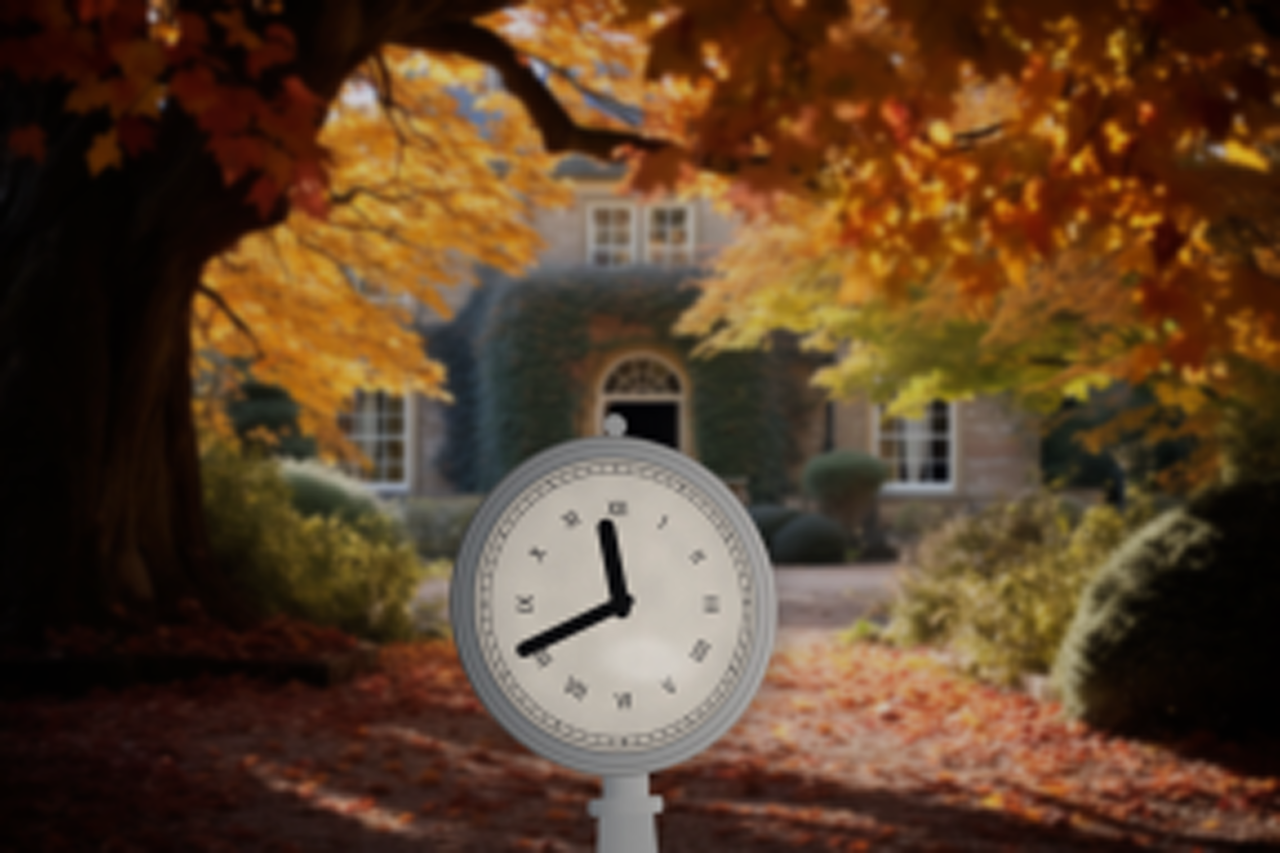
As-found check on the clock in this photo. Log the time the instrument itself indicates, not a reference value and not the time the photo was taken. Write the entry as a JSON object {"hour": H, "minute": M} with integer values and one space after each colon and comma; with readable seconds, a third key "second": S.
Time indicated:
{"hour": 11, "minute": 41}
